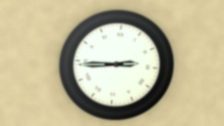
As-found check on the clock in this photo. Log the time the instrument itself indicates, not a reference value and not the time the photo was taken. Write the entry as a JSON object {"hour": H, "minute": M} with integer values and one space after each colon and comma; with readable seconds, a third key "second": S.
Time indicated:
{"hour": 2, "minute": 44}
